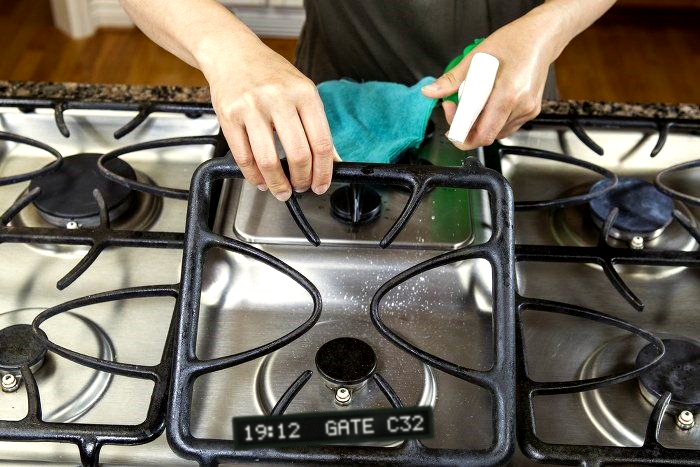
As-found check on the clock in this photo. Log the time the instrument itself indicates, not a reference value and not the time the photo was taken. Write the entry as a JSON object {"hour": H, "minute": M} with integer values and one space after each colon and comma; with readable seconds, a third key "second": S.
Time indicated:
{"hour": 19, "minute": 12}
